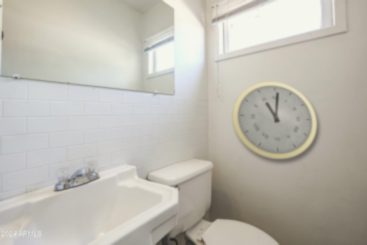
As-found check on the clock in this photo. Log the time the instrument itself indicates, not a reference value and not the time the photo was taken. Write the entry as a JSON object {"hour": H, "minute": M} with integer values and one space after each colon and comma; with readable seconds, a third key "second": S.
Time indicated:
{"hour": 11, "minute": 1}
